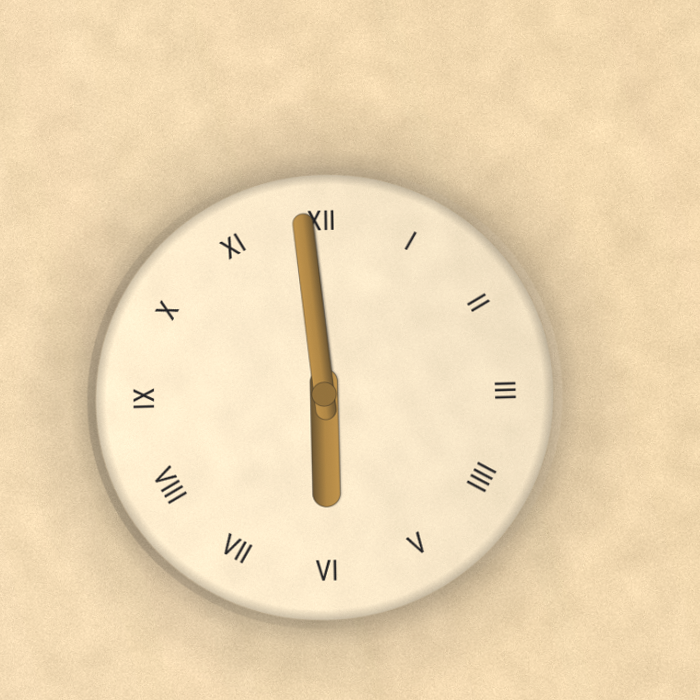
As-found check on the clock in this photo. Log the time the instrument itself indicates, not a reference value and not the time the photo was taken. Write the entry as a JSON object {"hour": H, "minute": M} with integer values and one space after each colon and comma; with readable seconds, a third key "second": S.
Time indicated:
{"hour": 5, "minute": 59}
